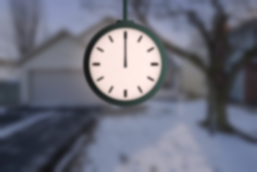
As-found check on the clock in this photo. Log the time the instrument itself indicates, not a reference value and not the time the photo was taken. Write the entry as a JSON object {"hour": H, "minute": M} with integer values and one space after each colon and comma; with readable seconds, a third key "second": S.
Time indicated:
{"hour": 12, "minute": 0}
